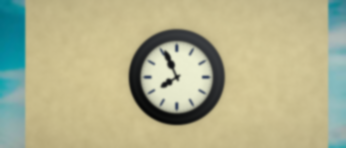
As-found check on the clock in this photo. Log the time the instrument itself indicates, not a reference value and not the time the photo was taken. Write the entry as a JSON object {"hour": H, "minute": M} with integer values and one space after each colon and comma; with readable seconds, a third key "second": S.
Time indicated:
{"hour": 7, "minute": 56}
